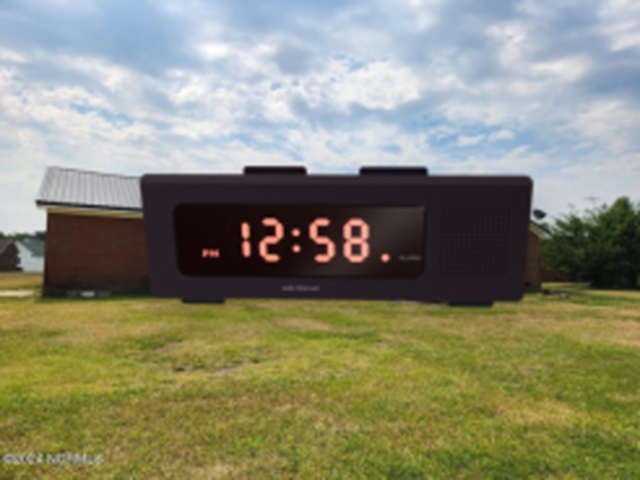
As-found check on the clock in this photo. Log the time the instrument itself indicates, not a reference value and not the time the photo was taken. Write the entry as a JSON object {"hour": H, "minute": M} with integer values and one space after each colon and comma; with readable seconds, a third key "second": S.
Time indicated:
{"hour": 12, "minute": 58}
